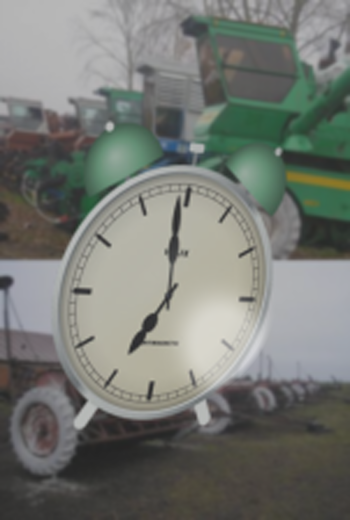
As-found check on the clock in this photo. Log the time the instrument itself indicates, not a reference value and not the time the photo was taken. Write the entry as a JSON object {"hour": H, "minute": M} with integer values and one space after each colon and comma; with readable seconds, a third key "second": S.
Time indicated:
{"hour": 6, "minute": 59}
